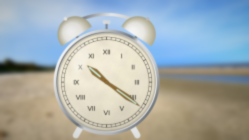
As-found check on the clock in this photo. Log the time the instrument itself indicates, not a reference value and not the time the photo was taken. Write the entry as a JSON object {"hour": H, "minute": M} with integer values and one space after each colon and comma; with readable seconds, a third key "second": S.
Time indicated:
{"hour": 10, "minute": 21}
